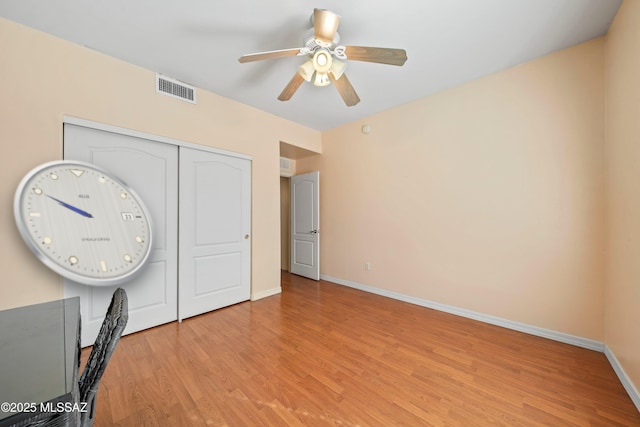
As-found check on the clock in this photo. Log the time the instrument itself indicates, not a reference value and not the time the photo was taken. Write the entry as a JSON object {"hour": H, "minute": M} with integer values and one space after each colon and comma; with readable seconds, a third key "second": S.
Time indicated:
{"hour": 9, "minute": 50}
